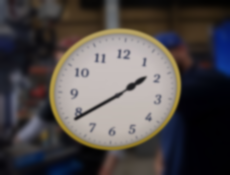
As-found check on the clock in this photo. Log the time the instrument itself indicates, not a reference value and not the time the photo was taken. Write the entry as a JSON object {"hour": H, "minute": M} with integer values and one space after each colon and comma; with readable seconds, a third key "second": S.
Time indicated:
{"hour": 1, "minute": 39}
